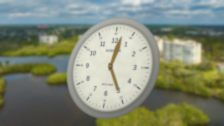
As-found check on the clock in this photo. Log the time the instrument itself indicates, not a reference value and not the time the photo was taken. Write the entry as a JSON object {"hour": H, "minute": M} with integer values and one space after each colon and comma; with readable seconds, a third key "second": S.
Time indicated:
{"hour": 5, "minute": 2}
